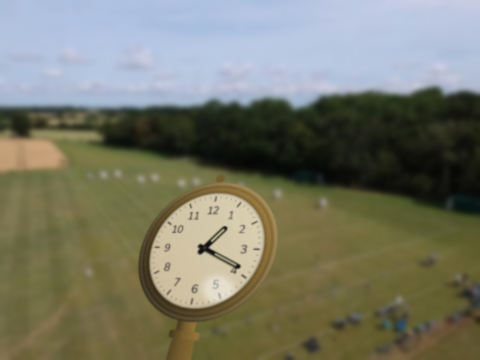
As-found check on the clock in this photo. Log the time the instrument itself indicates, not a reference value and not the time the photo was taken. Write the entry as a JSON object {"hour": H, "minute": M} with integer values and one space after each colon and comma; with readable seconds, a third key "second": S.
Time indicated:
{"hour": 1, "minute": 19}
